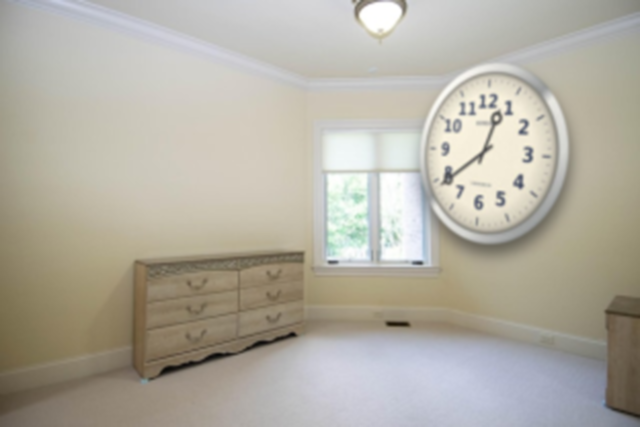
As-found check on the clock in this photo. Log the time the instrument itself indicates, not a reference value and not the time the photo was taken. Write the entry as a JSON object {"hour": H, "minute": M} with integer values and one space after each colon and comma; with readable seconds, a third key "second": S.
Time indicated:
{"hour": 12, "minute": 39}
